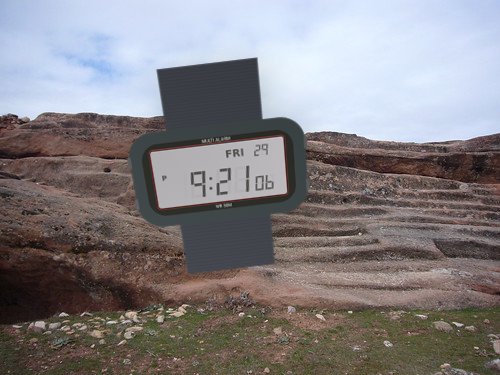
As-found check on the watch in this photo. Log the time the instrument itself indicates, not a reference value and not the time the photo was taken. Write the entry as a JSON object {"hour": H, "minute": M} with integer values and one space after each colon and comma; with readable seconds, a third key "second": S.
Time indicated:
{"hour": 9, "minute": 21, "second": 6}
